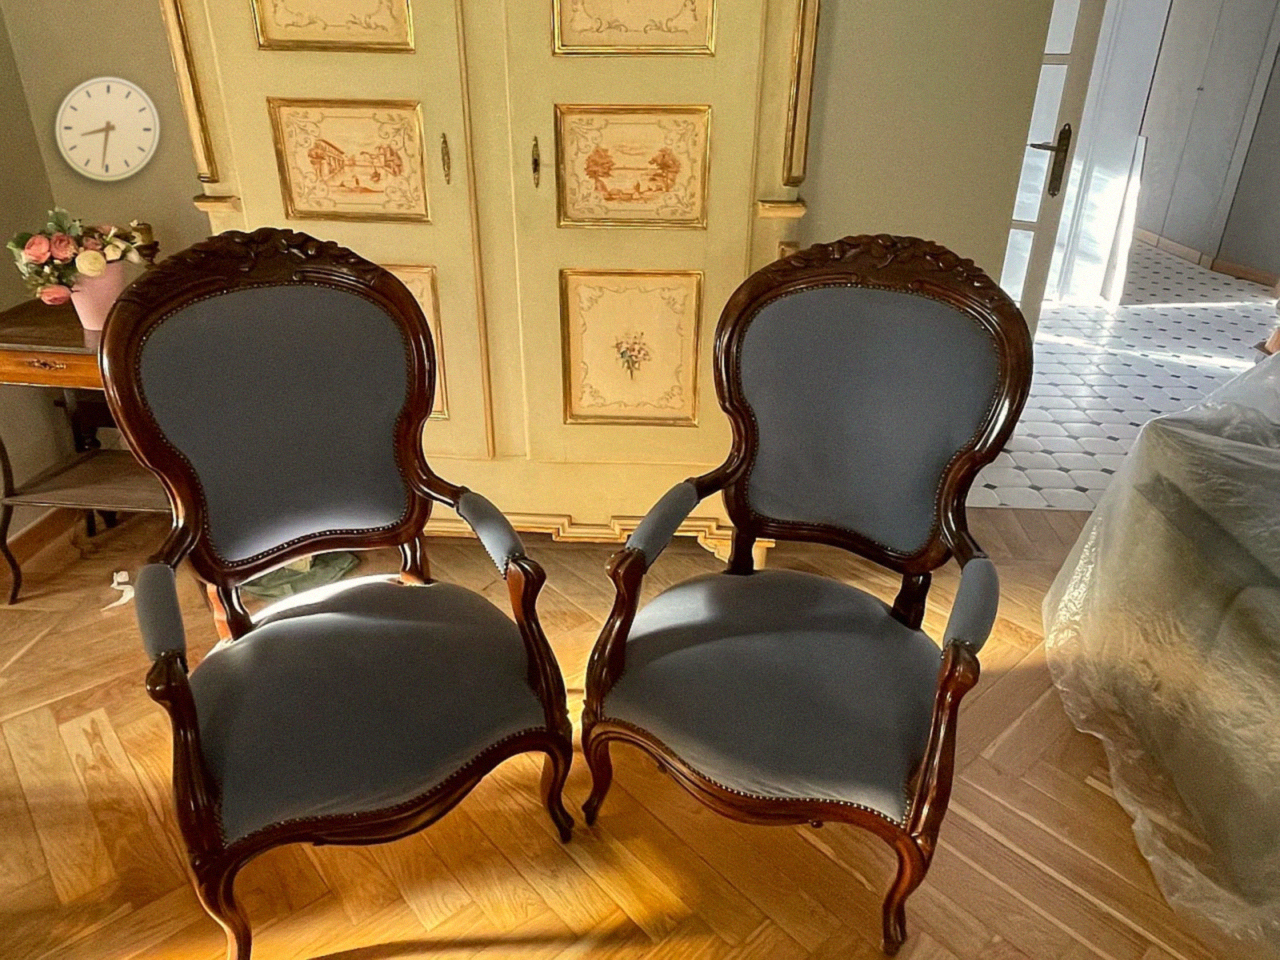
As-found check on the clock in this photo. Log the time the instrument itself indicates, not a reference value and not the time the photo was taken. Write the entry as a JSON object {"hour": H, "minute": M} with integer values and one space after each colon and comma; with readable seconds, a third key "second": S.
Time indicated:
{"hour": 8, "minute": 31}
